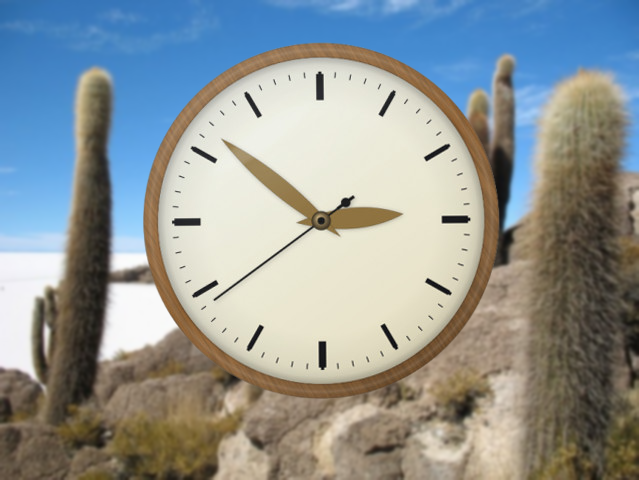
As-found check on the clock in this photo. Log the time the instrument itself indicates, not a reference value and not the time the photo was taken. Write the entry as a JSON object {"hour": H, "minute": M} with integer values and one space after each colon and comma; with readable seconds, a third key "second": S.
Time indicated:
{"hour": 2, "minute": 51, "second": 39}
